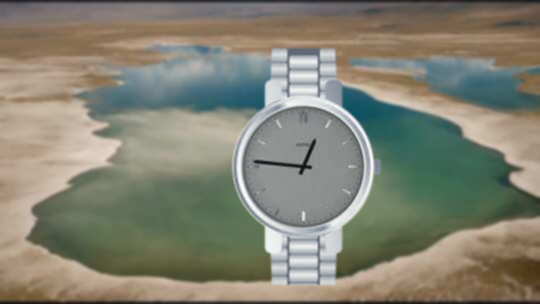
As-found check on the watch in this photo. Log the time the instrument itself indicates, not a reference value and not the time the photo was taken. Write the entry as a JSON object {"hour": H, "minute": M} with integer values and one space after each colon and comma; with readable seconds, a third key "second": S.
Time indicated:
{"hour": 12, "minute": 46}
